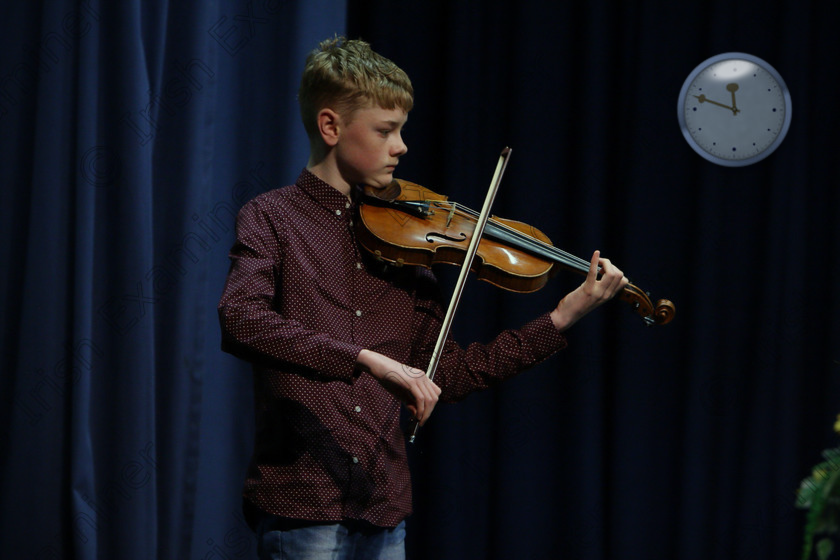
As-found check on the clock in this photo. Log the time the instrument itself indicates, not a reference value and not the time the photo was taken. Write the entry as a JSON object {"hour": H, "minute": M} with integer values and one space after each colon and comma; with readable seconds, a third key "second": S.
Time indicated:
{"hour": 11, "minute": 48}
